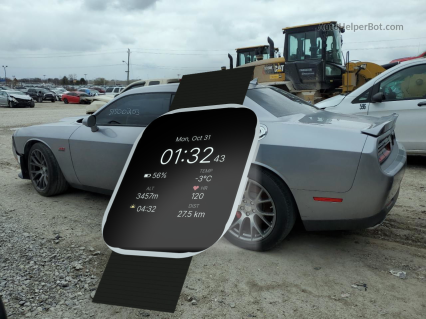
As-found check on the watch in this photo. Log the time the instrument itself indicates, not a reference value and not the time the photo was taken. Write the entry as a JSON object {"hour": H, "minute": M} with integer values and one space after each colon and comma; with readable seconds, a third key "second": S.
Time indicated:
{"hour": 1, "minute": 32, "second": 43}
